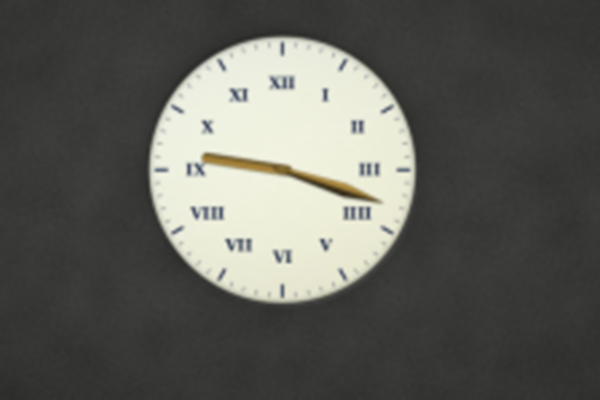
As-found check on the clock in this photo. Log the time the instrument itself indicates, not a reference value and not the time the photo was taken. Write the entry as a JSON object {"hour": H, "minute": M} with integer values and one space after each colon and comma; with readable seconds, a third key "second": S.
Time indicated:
{"hour": 9, "minute": 18}
